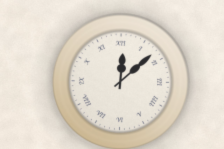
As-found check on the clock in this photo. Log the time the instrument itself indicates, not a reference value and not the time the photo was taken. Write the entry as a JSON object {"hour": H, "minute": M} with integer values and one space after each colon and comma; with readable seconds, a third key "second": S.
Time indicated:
{"hour": 12, "minute": 8}
